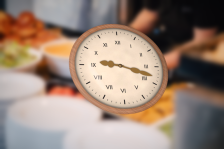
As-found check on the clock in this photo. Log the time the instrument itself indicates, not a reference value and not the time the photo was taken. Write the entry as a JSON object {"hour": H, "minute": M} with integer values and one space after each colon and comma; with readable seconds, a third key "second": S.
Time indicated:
{"hour": 9, "minute": 18}
